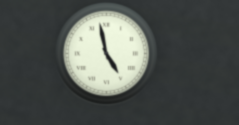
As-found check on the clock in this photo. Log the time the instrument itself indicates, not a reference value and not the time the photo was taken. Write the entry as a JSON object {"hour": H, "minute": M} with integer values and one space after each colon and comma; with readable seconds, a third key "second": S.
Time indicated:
{"hour": 4, "minute": 58}
